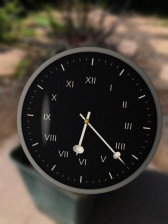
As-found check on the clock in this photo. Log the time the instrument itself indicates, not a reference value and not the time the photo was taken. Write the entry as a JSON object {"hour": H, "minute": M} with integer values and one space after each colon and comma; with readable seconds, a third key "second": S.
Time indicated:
{"hour": 6, "minute": 22}
